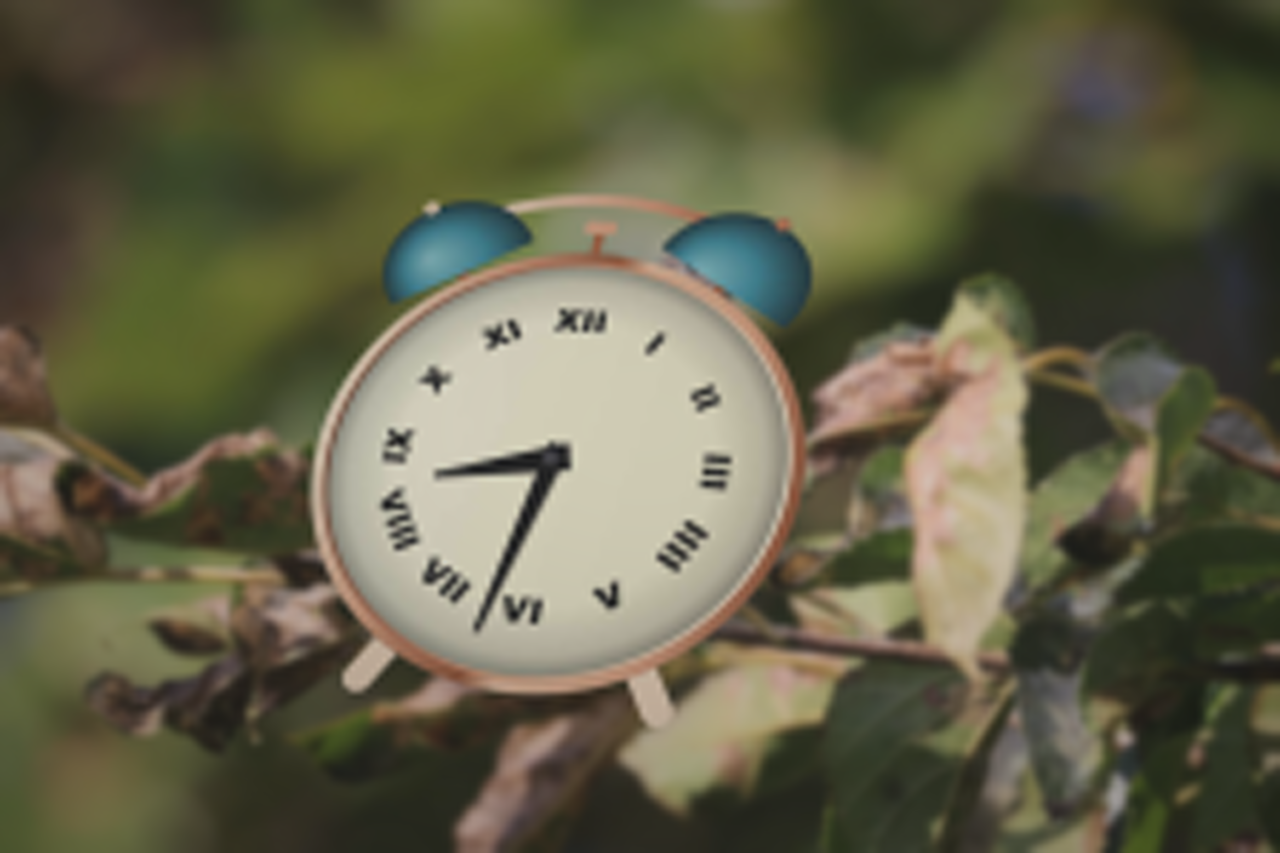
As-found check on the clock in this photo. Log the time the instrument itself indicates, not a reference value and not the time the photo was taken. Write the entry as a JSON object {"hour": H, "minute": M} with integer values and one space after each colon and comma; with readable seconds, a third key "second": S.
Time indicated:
{"hour": 8, "minute": 32}
